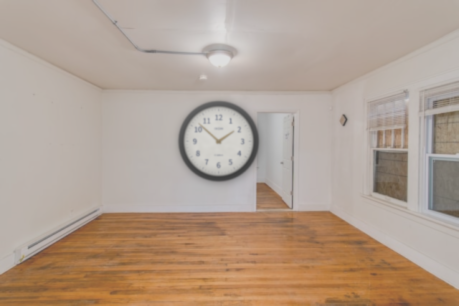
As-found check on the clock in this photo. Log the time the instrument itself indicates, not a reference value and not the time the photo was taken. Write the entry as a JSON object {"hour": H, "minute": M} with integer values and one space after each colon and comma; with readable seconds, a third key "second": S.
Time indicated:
{"hour": 1, "minute": 52}
